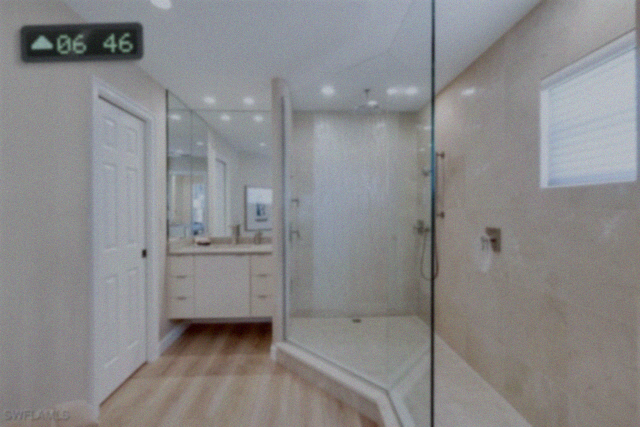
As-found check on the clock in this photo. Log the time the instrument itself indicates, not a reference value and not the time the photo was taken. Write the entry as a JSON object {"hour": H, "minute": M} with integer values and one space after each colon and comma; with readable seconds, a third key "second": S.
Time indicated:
{"hour": 6, "minute": 46}
